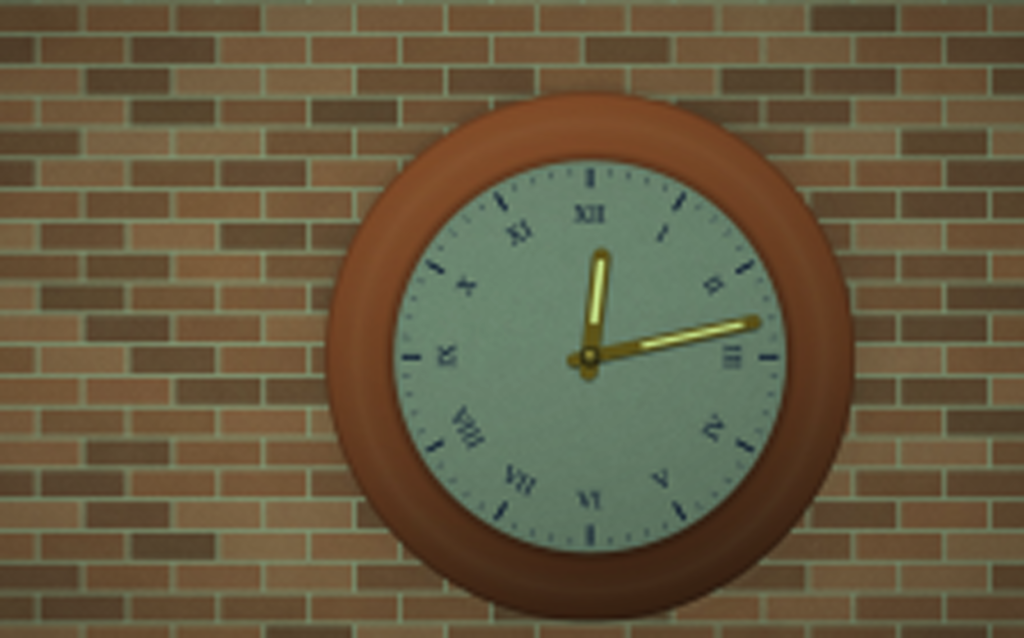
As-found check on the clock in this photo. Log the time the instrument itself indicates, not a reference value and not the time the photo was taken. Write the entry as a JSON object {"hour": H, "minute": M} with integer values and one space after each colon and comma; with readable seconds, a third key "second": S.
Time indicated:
{"hour": 12, "minute": 13}
